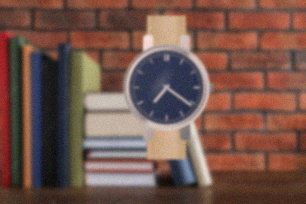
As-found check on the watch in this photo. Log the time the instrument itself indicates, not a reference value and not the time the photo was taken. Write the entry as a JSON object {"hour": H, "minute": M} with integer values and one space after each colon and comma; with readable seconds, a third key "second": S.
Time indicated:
{"hour": 7, "minute": 21}
